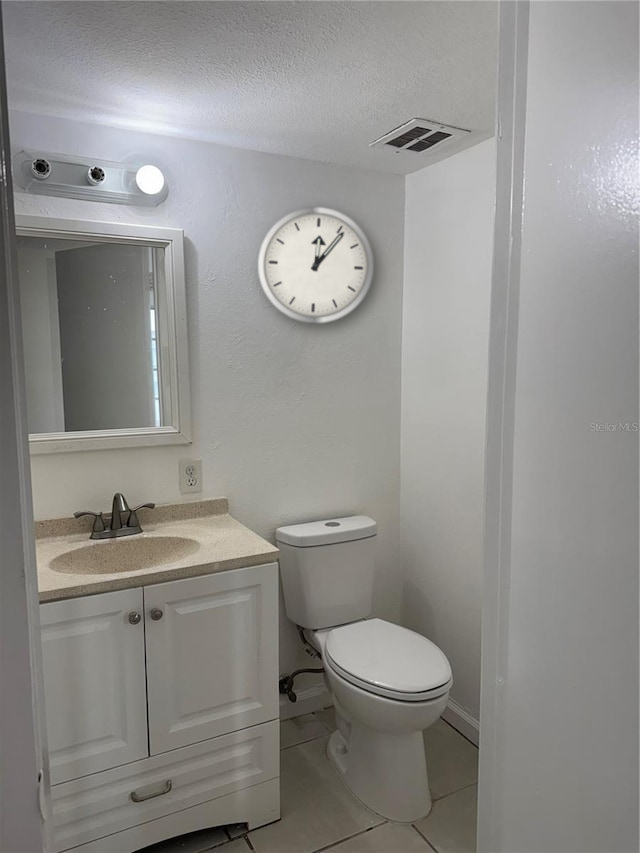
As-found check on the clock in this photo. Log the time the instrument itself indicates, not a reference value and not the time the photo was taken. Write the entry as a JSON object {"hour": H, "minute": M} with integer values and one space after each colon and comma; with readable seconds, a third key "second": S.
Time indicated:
{"hour": 12, "minute": 6}
